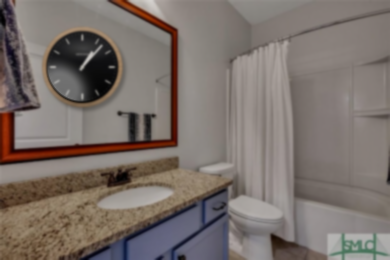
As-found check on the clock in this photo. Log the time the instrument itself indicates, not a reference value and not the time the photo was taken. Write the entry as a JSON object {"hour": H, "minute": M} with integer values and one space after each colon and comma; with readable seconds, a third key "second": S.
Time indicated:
{"hour": 1, "minute": 7}
